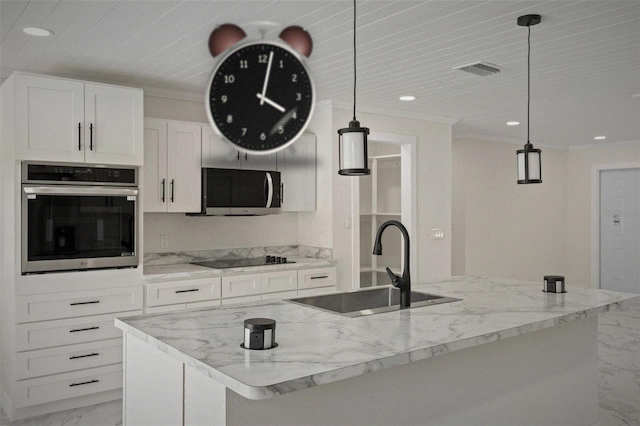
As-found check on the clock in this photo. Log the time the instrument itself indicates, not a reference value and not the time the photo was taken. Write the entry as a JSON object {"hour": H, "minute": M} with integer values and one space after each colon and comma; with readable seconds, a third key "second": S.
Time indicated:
{"hour": 4, "minute": 2}
